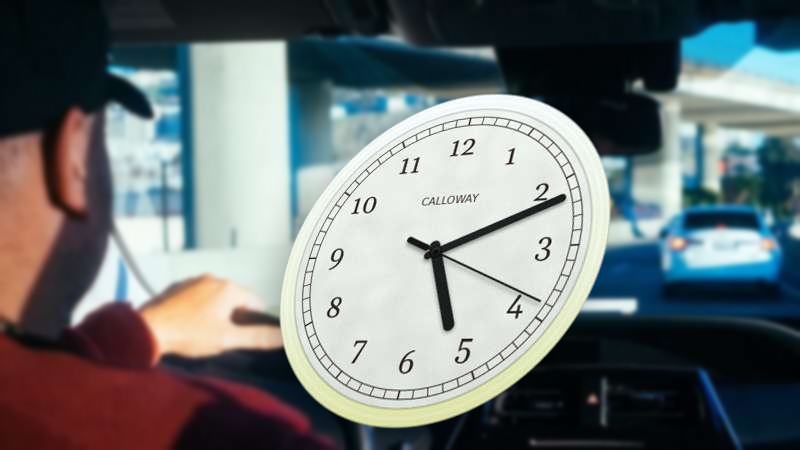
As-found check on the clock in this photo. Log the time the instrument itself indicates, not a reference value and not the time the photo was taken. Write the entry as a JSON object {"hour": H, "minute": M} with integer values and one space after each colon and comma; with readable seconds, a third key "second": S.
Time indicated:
{"hour": 5, "minute": 11, "second": 19}
